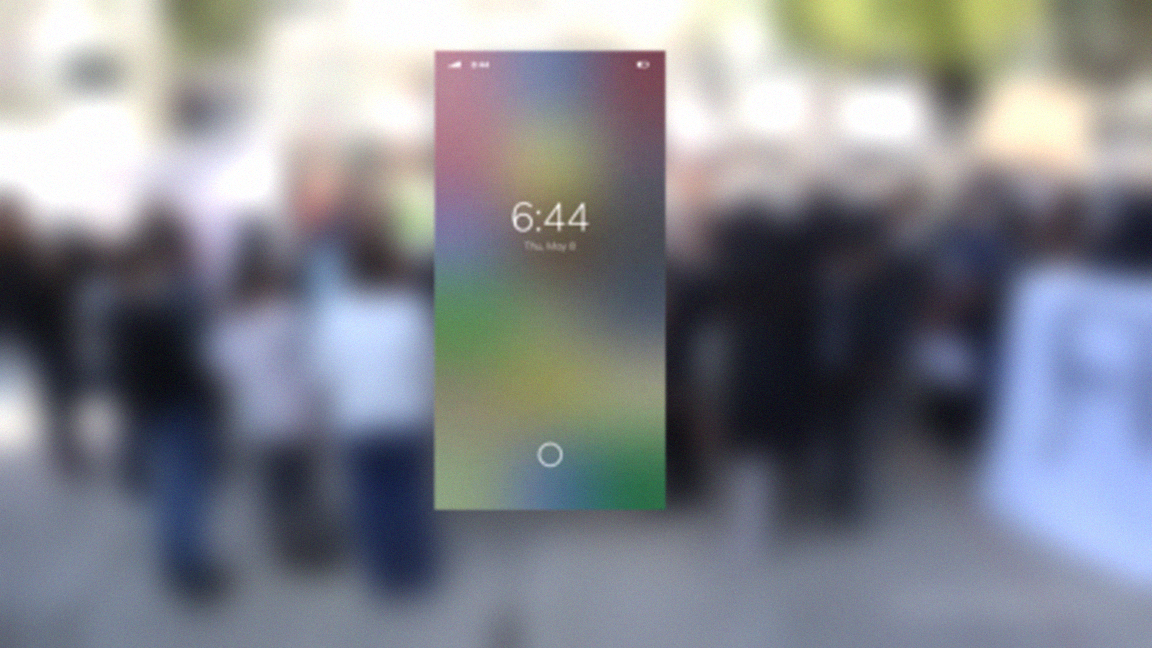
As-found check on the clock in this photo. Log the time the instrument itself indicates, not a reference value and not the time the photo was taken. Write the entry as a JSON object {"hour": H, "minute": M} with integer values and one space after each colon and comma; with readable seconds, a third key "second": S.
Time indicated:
{"hour": 6, "minute": 44}
